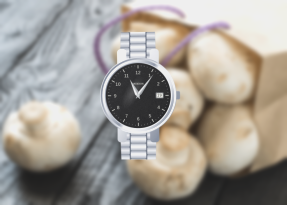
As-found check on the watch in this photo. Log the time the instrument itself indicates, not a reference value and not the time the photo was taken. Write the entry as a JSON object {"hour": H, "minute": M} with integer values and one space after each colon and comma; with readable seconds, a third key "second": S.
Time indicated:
{"hour": 11, "minute": 6}
